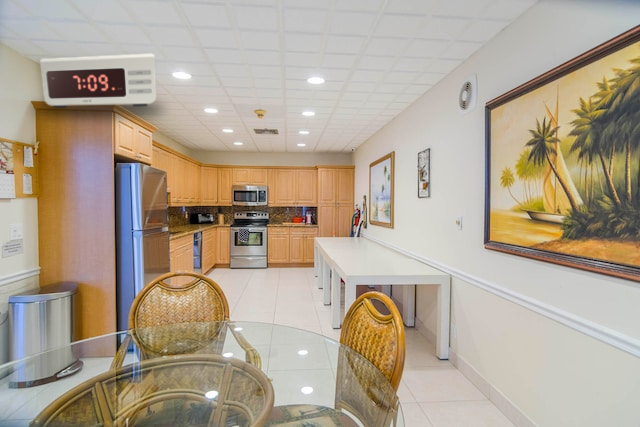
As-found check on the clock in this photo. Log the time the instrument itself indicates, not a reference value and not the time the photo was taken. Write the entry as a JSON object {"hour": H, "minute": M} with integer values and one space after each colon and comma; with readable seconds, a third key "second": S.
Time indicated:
{"hour": 7, "minute": 9}
